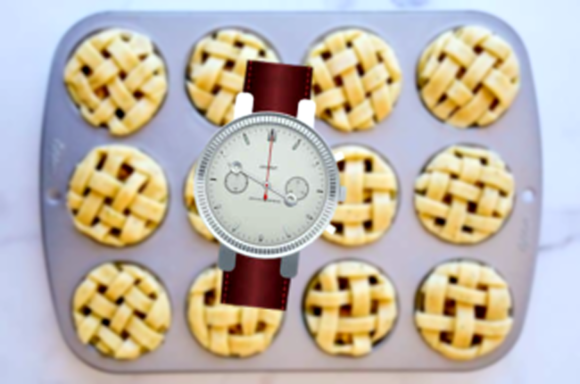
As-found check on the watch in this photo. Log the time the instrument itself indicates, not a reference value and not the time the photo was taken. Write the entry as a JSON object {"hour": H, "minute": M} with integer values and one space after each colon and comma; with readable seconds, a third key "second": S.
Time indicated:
{"hour": 3, "minute": 49}
